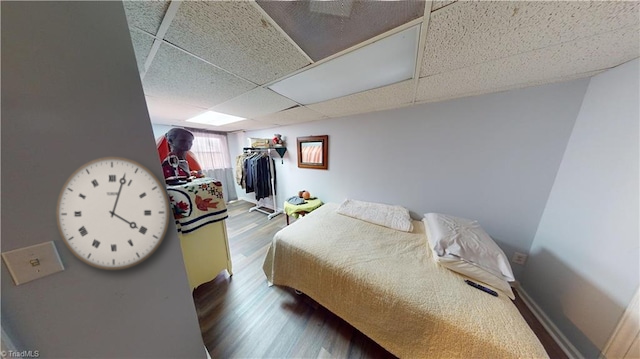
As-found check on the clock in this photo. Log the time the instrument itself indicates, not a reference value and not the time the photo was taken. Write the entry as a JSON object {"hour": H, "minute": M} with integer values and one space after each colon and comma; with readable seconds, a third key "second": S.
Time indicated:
{"hour": 4, "minute": 3}
